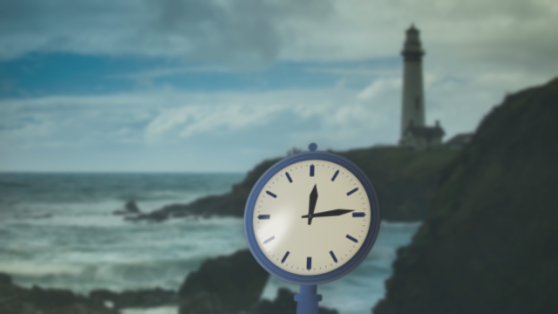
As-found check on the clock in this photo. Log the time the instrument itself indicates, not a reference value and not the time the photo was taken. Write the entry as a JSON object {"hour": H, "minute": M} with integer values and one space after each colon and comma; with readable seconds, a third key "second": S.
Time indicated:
{"hour": 12, "minute": 14}
